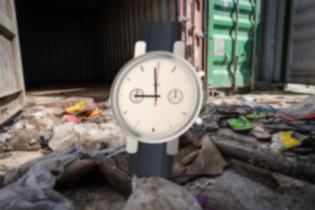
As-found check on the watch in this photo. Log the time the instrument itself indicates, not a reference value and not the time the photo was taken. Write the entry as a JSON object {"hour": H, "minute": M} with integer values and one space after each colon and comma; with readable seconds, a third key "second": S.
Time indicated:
{"hour": 8, "minute": 59}
